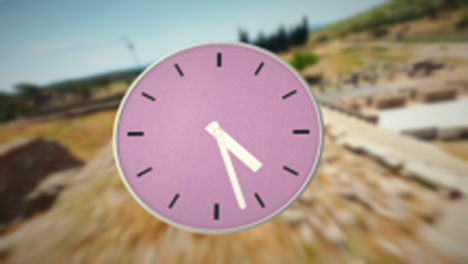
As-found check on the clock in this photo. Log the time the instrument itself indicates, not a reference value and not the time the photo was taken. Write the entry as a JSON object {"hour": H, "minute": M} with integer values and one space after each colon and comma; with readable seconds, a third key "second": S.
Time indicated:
{"hour": 4, "minute": 27}
